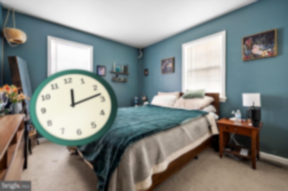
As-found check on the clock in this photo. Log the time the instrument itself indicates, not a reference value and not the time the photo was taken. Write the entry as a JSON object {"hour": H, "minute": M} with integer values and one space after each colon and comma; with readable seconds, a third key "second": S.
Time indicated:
{"hour": 12, "minute": 13}
